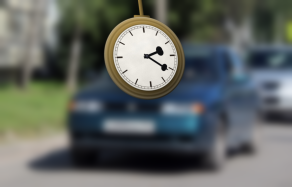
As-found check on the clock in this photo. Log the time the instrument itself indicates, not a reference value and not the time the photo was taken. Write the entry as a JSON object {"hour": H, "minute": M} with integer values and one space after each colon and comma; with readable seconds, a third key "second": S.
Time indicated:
{"hour": 2, "minute": 21}
